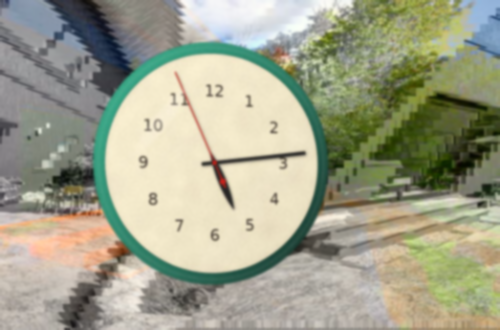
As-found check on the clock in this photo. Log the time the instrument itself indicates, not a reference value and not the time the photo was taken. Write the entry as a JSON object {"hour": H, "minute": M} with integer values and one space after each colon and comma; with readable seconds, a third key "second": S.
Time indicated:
{"hour": 5, "minute": 13, "second": 56}
